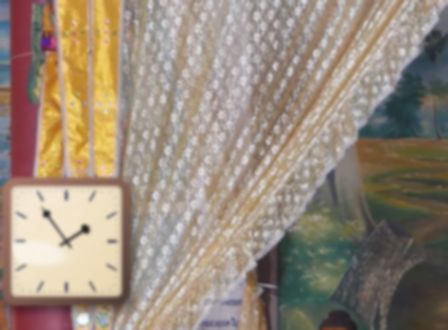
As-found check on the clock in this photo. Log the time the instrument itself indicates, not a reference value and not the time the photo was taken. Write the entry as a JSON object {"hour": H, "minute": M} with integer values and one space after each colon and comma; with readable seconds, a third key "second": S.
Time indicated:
{"hour": 1, "minute": 54}
